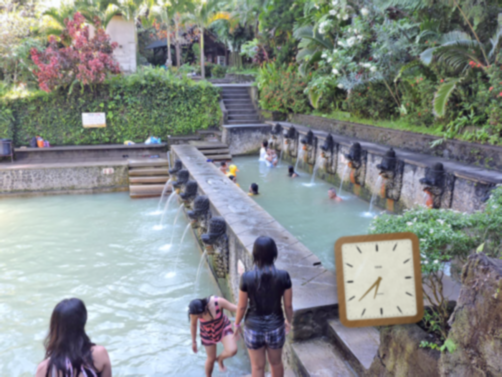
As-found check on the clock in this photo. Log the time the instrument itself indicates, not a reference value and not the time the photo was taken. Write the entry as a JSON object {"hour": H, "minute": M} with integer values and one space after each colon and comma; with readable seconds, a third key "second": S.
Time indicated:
{"hour": 6, "minute": 38}
